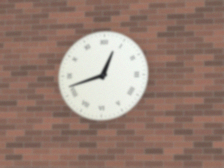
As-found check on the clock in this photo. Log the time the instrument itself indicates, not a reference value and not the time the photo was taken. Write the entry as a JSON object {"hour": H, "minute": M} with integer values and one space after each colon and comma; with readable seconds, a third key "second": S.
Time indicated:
{"hour": 12, "minute": 42}
